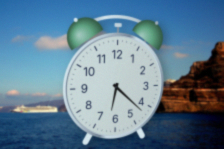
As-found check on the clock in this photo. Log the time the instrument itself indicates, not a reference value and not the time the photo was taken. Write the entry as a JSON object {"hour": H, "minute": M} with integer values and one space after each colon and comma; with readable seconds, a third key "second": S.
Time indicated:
{"hour": 6, "minute": 22}
